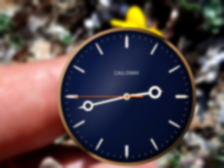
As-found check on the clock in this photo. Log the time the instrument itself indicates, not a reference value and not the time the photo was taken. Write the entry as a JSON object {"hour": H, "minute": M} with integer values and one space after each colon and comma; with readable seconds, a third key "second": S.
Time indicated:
{"hour": 2, "minute": 42, "second": 45}
